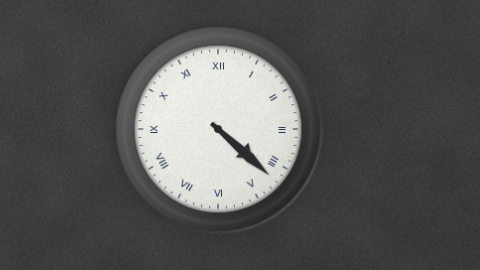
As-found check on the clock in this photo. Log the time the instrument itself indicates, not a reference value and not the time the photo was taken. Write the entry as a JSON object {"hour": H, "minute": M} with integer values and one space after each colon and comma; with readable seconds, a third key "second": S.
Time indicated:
{"hour": 4, "minute": 22}
